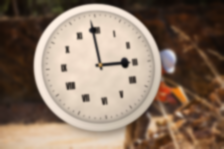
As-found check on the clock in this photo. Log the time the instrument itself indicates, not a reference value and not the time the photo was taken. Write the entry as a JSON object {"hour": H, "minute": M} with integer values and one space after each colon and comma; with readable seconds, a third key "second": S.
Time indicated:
{"hour": 2, "minute": 59}
